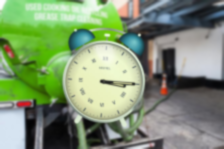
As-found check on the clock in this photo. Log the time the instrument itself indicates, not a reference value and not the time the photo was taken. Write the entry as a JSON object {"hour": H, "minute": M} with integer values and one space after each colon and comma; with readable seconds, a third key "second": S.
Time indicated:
{"hour": 3, "minute": 15}
